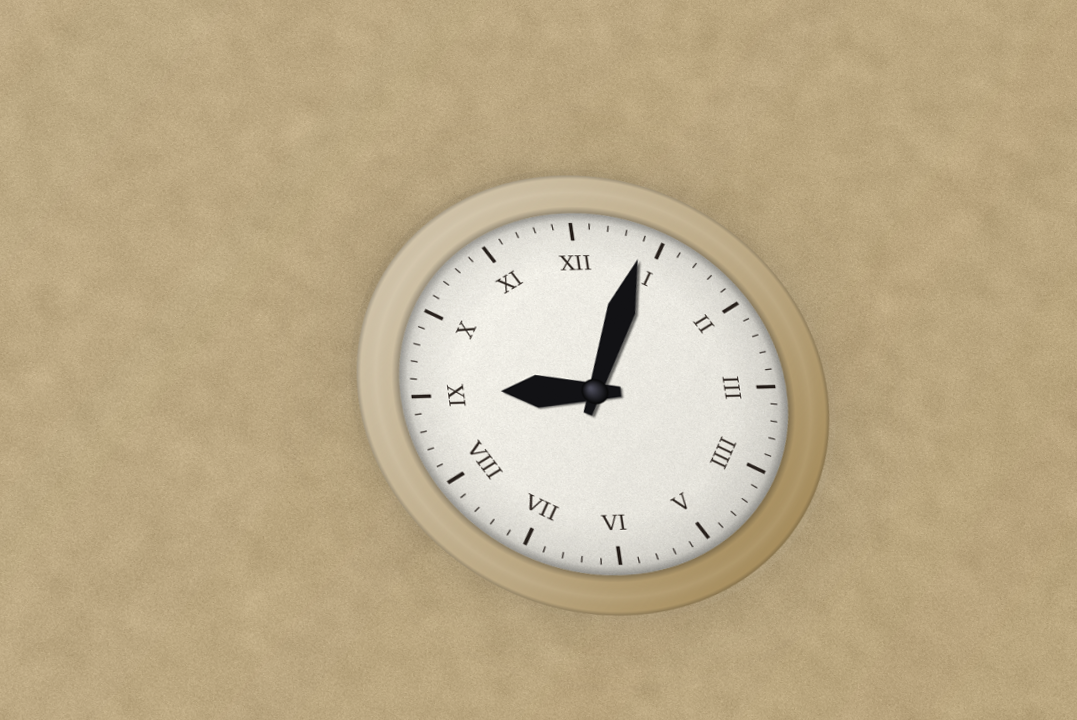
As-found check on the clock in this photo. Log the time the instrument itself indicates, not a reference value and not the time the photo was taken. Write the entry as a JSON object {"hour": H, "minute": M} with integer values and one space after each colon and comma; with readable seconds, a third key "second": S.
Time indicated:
{"hour": 9, "minute": 4}
